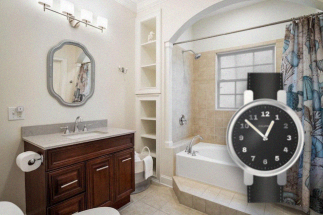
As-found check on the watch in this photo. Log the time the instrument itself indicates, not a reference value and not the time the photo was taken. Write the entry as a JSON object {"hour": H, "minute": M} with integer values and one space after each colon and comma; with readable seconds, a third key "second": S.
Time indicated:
{"hour": 12, "minute": 52}
